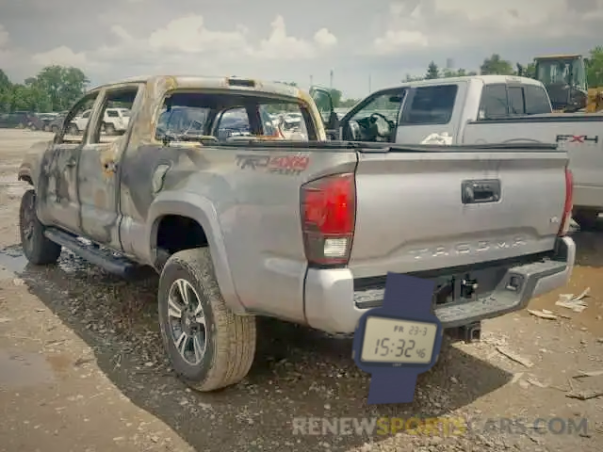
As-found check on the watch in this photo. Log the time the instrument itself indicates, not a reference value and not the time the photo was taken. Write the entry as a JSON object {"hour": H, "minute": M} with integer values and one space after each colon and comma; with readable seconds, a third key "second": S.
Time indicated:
{"hour": 15, "minute": 32}
